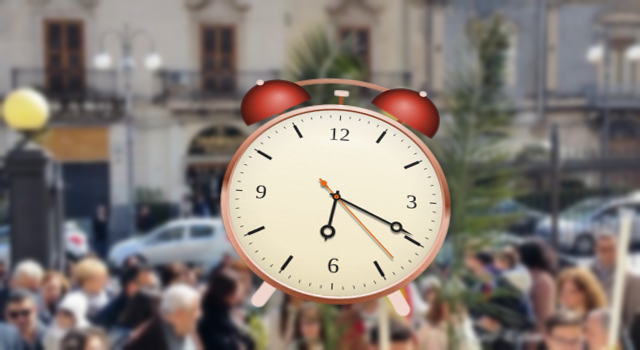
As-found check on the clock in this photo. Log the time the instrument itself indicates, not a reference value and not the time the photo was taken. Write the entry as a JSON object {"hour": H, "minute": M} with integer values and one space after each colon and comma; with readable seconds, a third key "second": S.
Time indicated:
{"hour": 6, "minute": 19, "second": 23}
